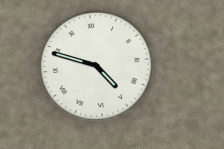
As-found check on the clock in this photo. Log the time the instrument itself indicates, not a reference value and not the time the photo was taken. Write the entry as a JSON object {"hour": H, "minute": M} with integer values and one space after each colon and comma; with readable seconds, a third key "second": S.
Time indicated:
{"hour": 4, "minute": 49}
